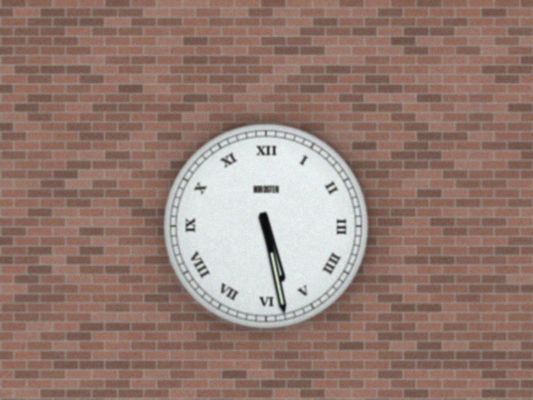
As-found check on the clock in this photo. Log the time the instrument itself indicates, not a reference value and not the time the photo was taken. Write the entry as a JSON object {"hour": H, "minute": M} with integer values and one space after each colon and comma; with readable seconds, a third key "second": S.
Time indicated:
{"hour": 5, "minute": 28}
